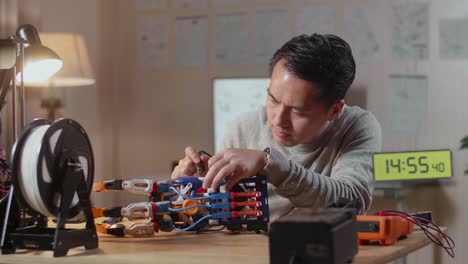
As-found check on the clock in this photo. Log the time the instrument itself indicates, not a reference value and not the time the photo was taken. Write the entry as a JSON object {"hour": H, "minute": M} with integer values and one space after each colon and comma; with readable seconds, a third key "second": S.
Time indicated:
{"hour": 14, "minute": 55}
